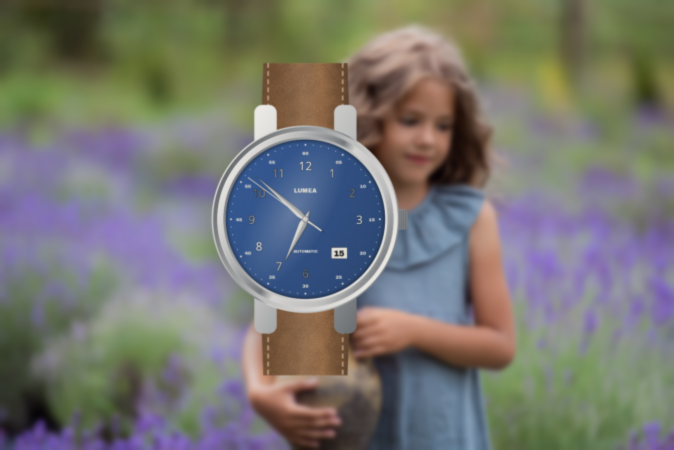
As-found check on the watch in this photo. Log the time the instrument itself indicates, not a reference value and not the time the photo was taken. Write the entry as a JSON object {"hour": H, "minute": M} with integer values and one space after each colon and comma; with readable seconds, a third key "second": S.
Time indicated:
{"hour": 6, "minute": 51, "second": 51}
